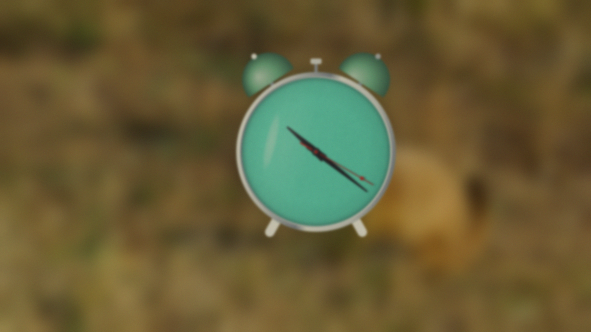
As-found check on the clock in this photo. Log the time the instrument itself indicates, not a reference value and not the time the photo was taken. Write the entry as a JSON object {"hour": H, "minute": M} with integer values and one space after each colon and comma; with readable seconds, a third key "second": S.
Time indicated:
{"hour": 10, "minute": 21, "second": 20}
